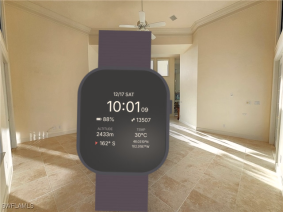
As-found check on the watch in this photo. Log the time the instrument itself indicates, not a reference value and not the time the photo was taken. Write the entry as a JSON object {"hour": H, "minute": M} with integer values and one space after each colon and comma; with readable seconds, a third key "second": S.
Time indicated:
{"hour": 10, "minute": 1}
